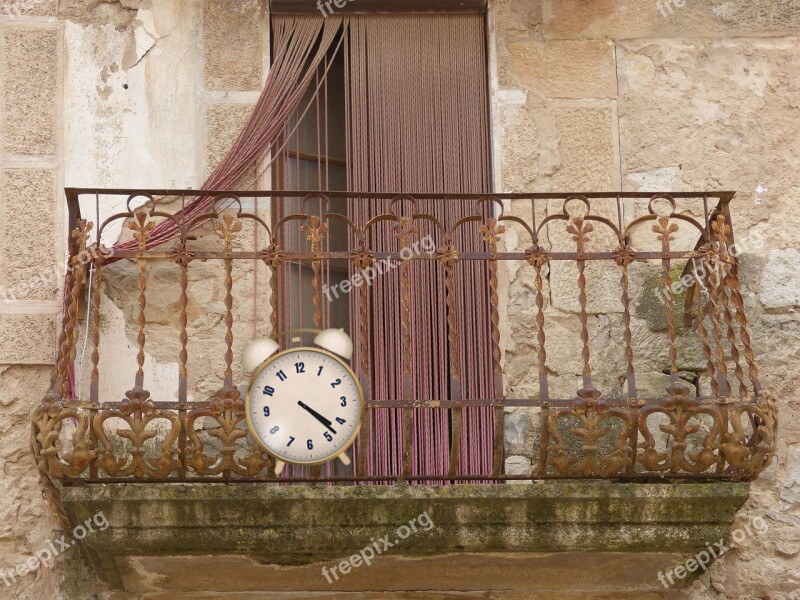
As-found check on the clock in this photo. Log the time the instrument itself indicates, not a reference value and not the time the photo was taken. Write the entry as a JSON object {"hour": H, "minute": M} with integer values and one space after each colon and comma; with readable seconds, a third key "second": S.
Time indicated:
{"hour": 4, "minute": 23}
